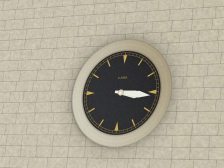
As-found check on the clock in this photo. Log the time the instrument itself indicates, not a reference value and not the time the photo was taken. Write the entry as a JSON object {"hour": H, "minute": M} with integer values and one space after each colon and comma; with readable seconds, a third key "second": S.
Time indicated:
{"hour": 3, "minute": 16}
